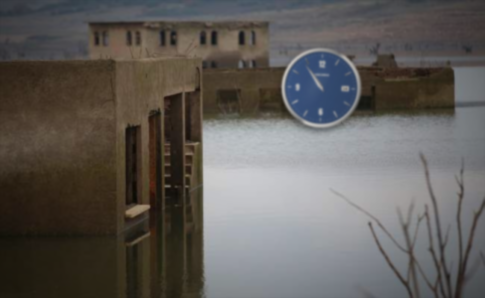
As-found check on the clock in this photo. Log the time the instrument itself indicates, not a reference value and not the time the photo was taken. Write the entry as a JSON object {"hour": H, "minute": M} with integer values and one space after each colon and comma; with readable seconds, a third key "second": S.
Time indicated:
{"hour": 10, "minute": 54}
